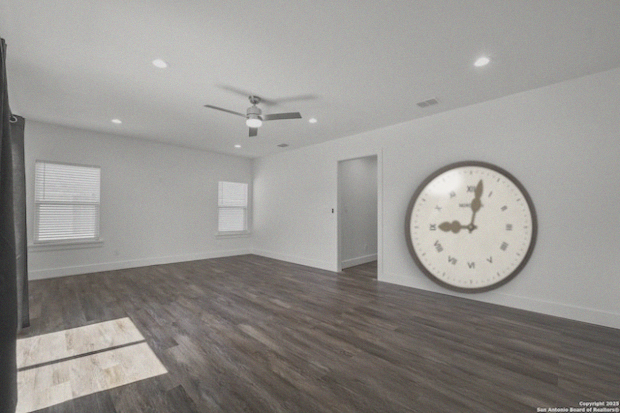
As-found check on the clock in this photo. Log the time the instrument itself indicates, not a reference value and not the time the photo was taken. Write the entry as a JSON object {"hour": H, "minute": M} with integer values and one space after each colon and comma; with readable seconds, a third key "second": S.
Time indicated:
{"hour": 9, "minute": 2}
